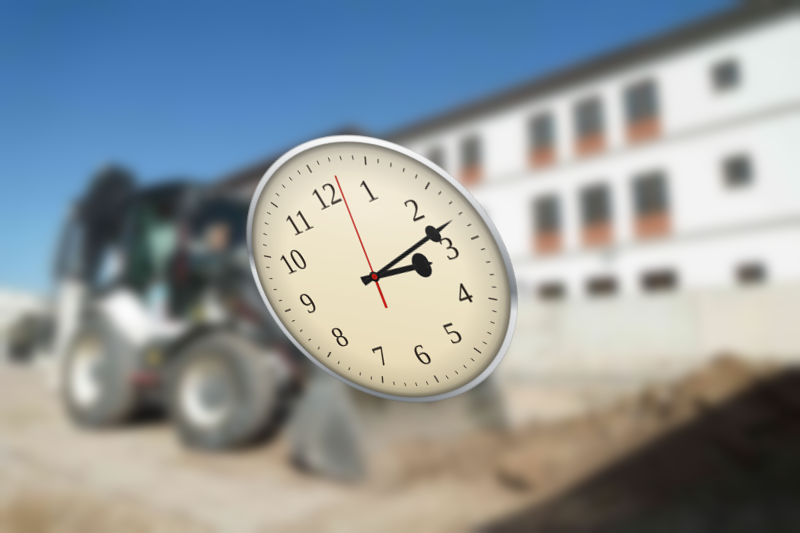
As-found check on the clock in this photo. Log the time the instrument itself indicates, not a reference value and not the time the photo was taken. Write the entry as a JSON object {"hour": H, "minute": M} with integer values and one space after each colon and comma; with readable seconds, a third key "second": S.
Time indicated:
{"hour": 3, "minute": 13, "second": 2}
